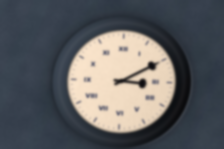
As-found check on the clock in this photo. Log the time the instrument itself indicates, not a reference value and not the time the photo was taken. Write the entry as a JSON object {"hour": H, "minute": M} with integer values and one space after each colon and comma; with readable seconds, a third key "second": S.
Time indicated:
{"hour": 3, "minute": 10}
